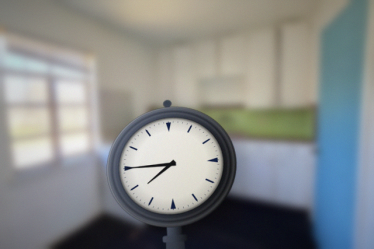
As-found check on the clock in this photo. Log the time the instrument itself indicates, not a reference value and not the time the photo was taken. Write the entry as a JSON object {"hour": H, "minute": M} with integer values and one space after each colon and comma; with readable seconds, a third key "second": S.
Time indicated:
{"hour": 7, "minute": 45}
